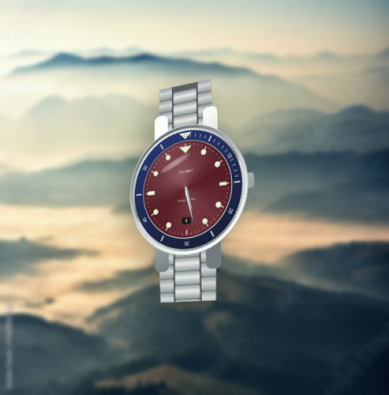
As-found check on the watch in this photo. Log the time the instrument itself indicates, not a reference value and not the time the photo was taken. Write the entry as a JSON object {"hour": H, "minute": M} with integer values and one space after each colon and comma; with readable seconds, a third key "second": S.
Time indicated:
{"hour": 5, "minute": 28}
